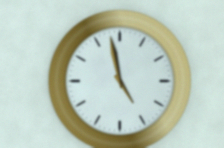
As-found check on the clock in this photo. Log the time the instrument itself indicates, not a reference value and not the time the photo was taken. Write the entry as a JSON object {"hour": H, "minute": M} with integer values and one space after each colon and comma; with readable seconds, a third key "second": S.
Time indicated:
{"hour": 4, "minute": 58}
